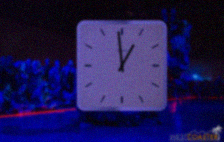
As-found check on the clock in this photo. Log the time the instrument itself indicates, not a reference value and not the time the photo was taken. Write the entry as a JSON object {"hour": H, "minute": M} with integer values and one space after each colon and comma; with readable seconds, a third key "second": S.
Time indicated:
{"hour": 12, "minute": 59}
